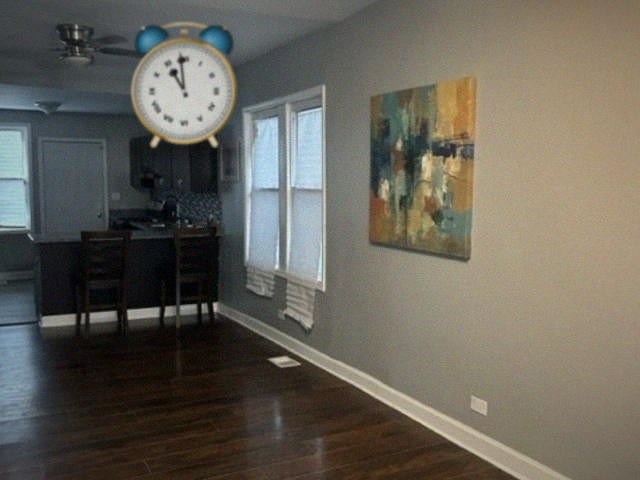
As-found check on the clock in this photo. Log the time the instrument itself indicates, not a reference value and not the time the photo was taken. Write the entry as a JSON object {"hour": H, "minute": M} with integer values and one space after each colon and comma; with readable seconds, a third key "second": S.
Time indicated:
{"hour": 10, "minute": 59}
